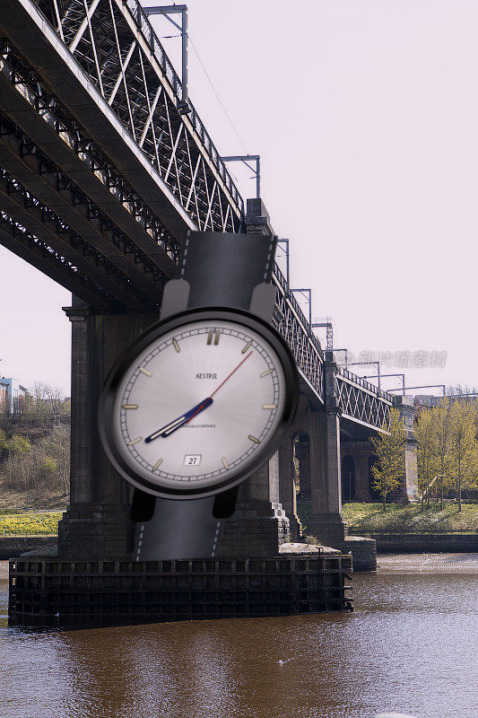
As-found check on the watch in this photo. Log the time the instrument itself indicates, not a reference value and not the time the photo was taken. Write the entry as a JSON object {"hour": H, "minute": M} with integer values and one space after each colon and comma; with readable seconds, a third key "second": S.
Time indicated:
{"hour": 7, "minute": 39, "second": 6}
